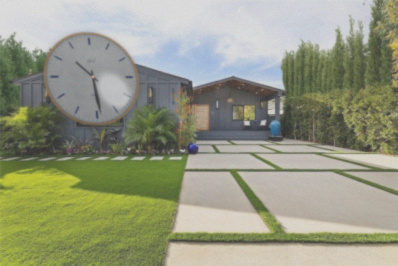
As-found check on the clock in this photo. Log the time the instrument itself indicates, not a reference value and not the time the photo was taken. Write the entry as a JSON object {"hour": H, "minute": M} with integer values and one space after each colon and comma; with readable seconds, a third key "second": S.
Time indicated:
{"hour": 10, "minute": 29}
